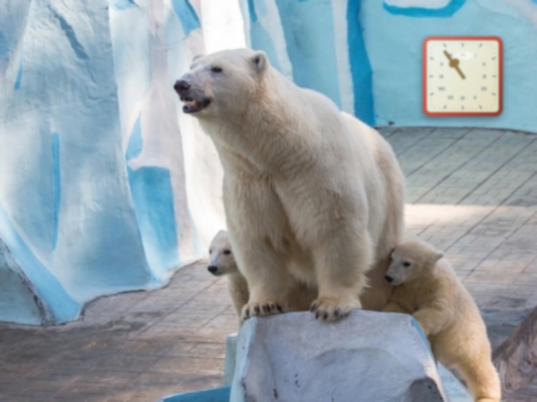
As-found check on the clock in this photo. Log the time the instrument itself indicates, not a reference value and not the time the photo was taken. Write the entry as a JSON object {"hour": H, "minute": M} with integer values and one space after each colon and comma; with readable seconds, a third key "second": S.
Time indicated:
{"hour": 10, "minute": 54}
